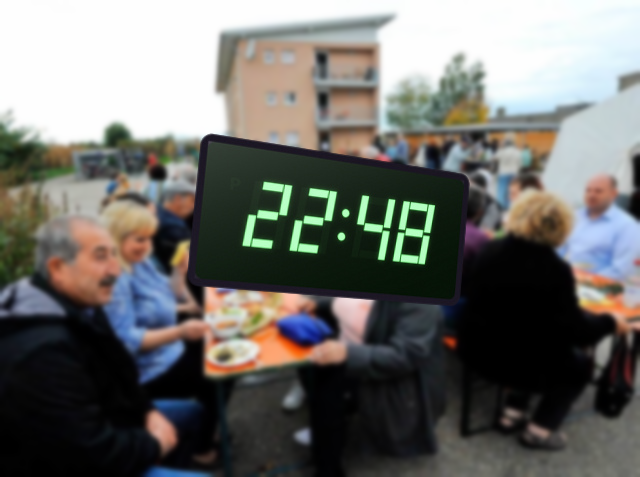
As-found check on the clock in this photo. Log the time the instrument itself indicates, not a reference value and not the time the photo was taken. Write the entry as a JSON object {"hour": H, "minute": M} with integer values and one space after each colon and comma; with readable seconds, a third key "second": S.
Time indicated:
{"hour": 22, "minute": 48}
